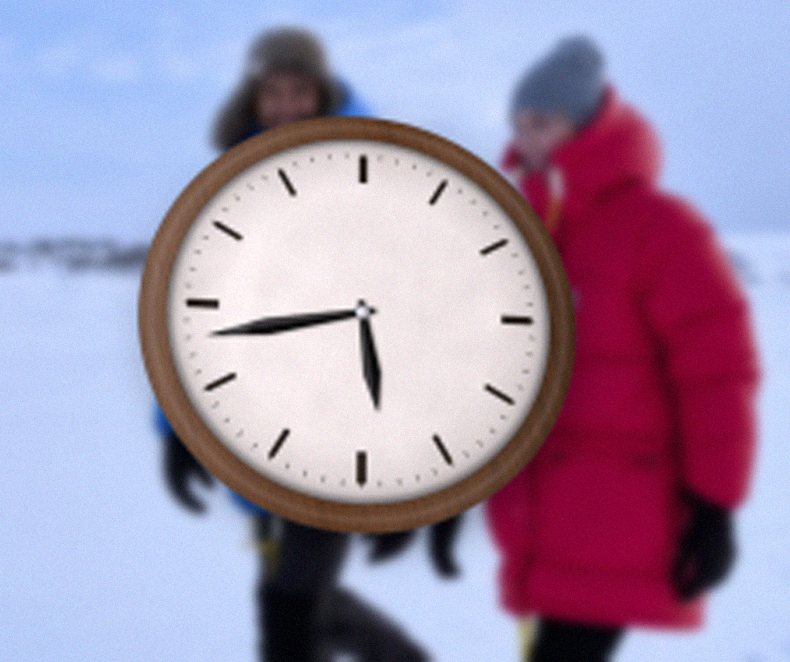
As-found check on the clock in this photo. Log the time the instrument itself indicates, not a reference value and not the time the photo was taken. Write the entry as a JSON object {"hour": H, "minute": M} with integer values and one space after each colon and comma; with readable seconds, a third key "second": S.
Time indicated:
{"hour": 5, "minute": 43}
